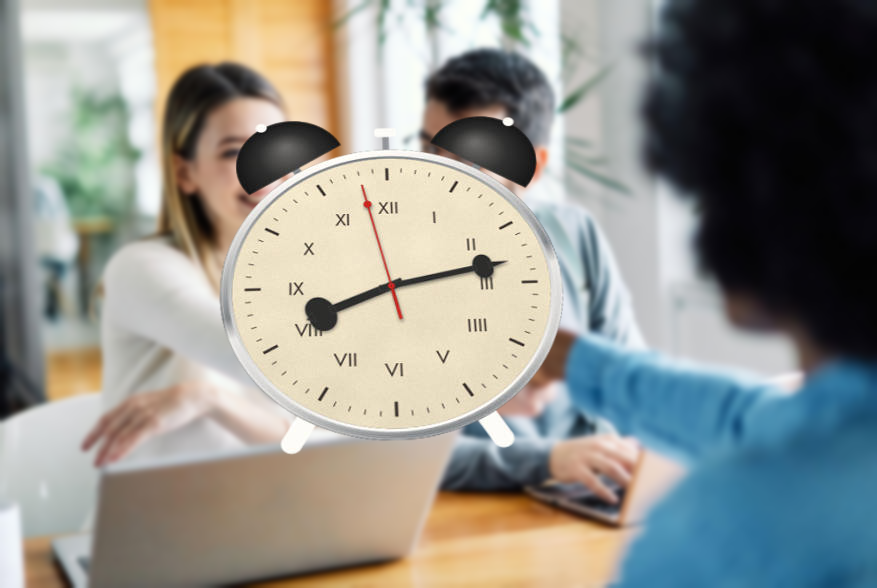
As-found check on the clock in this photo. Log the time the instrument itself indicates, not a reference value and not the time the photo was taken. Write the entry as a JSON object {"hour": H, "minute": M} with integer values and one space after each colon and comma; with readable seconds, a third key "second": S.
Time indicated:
{"hour": 8, "minute": 12, "second": 58}
